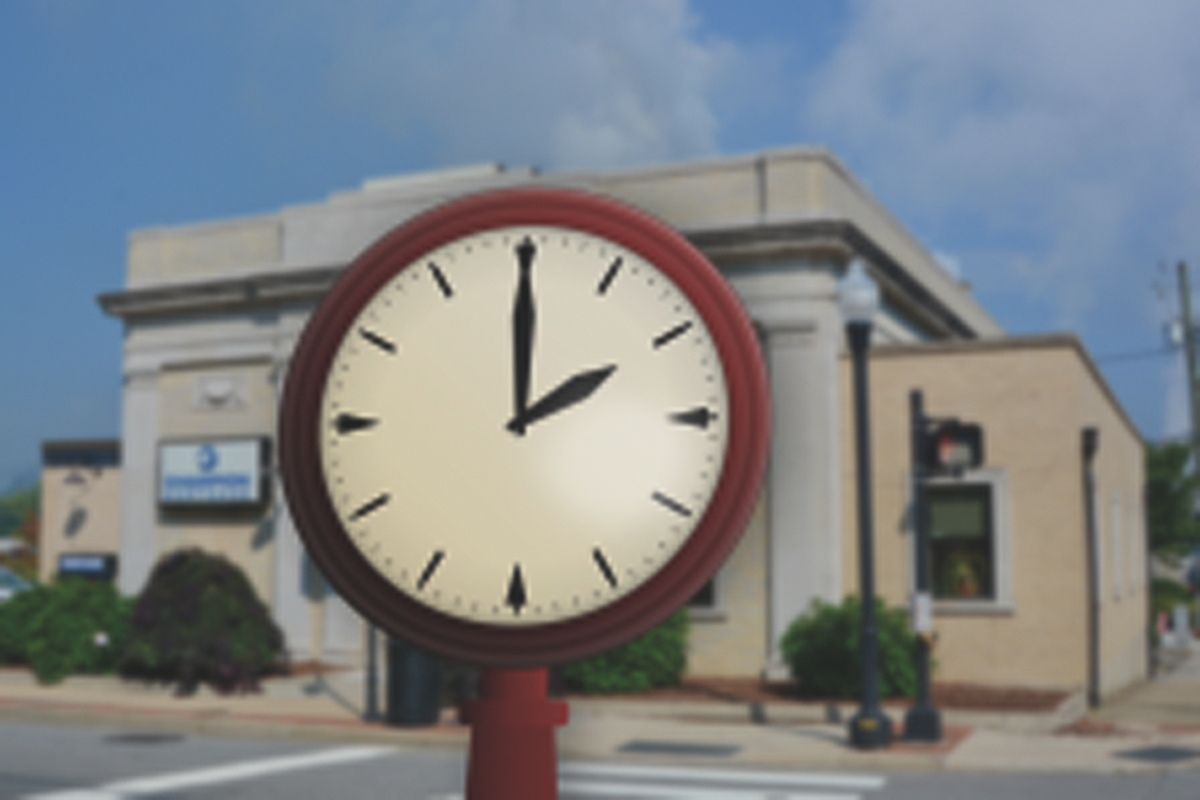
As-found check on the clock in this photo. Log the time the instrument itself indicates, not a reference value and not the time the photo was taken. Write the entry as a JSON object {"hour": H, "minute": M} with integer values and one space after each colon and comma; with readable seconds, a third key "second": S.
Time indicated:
{"hour": 2, "minute": 0}
